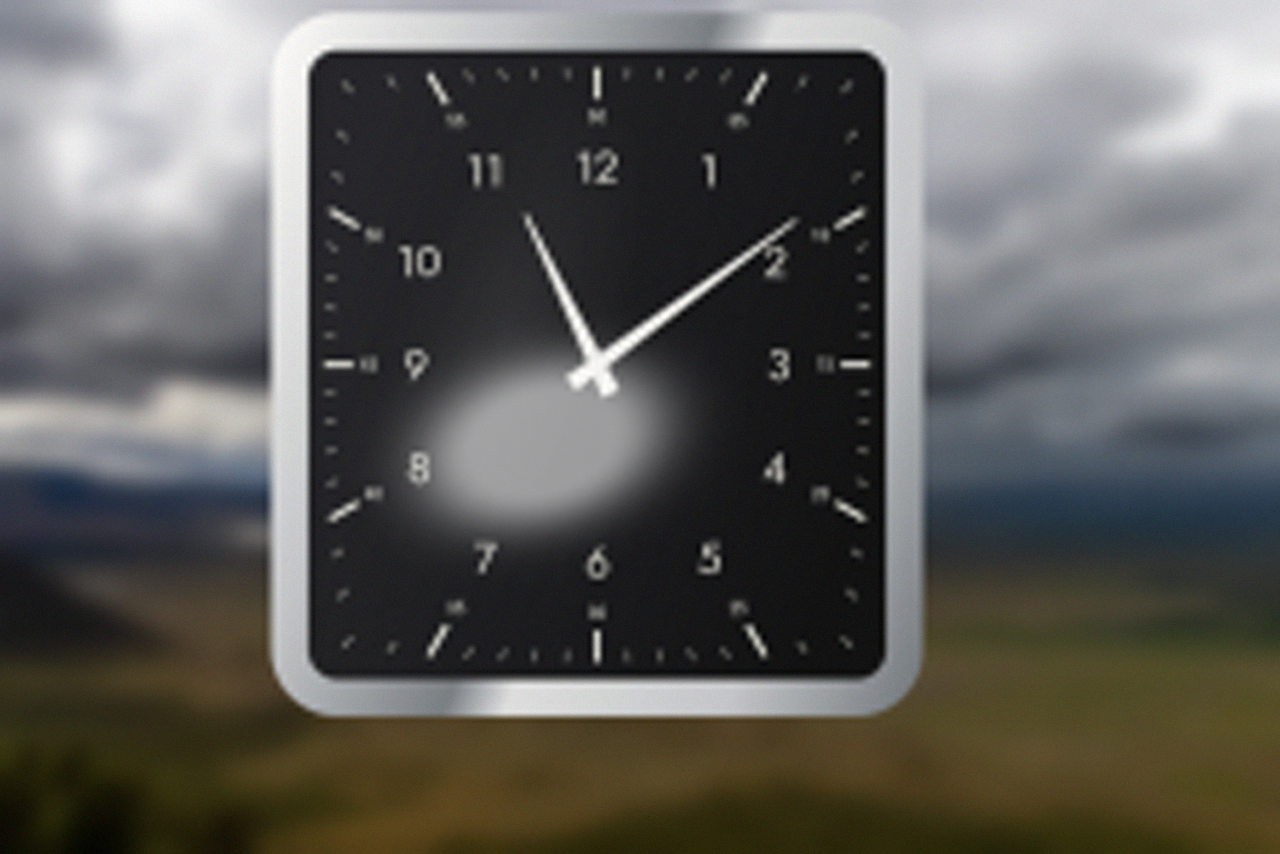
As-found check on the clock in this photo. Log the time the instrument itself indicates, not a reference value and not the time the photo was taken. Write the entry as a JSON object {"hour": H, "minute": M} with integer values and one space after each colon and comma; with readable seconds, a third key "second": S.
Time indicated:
{"hour": 11, "minute": 9}
